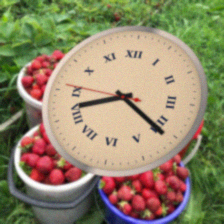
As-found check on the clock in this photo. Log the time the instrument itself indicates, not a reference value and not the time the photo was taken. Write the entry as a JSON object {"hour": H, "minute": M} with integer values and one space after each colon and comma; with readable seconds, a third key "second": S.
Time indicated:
{"hour": 8, "minute": 20, "second": 46}
